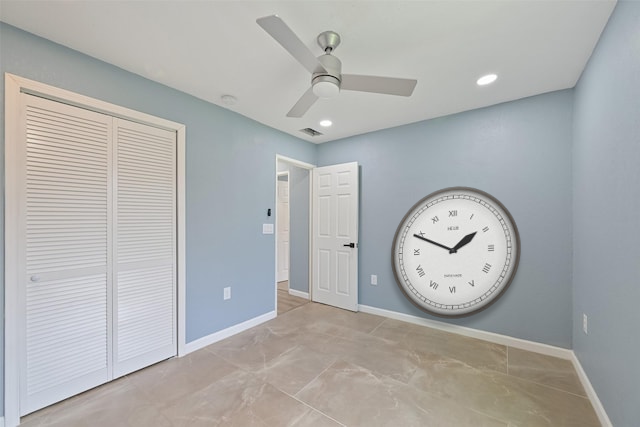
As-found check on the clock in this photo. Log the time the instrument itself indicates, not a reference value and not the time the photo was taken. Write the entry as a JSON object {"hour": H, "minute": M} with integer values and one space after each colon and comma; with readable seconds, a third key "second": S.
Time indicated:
{"hour": 1, "minute": 49}
